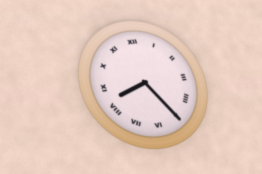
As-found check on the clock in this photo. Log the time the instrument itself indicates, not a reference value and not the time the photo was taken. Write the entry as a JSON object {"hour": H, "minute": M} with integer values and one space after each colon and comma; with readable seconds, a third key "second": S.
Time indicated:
{"hour": 8, "minute": 25}
